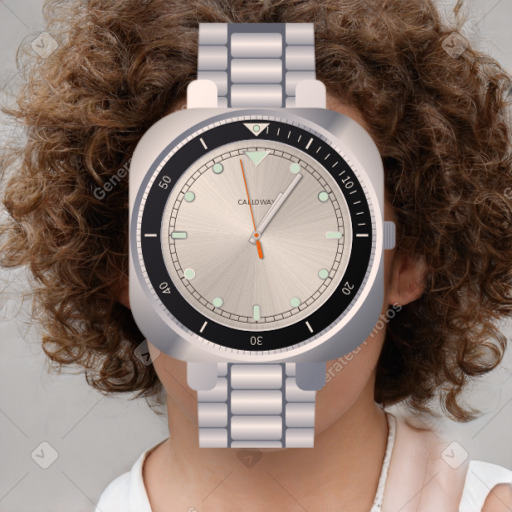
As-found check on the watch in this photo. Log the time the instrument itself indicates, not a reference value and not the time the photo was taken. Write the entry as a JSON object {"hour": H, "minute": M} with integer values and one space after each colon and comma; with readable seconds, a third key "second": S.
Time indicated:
{"hour": 1, "minute": 5, "second": 58}
